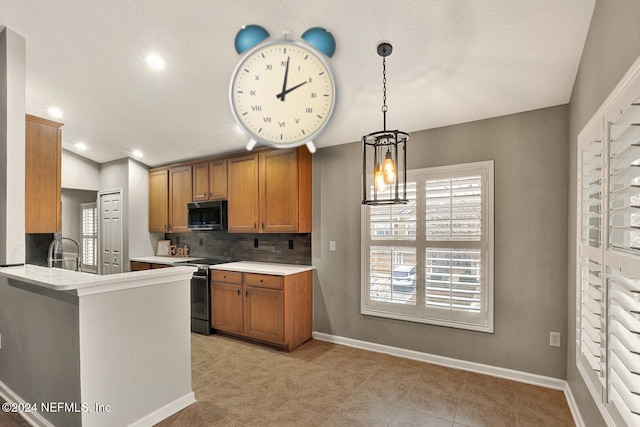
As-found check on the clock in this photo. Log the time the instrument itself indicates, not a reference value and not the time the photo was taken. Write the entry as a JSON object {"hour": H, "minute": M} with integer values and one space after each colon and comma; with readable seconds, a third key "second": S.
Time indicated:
{"hour": 2, "minute": 1}
